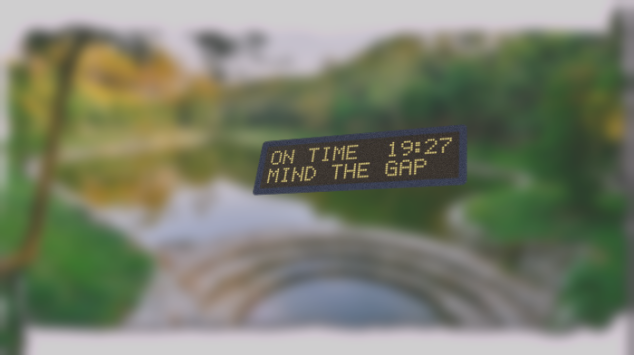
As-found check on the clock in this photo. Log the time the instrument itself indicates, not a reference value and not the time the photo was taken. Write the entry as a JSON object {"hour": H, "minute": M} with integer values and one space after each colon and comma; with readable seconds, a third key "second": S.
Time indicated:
{"hour": 19, "minute": 27}
